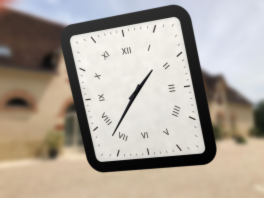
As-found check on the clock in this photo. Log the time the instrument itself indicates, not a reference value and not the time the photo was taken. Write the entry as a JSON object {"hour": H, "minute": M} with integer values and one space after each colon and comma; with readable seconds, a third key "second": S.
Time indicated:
{"hour": 1, "minute": 37}
